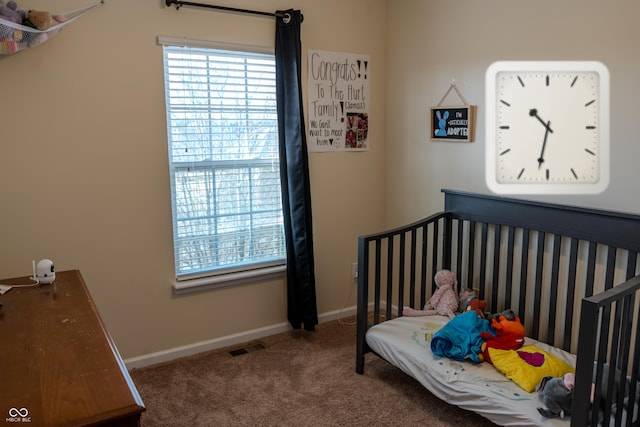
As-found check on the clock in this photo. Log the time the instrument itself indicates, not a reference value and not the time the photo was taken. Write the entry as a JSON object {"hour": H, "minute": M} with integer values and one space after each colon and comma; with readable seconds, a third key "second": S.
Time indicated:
{"hour": 10, "minute": 32}
